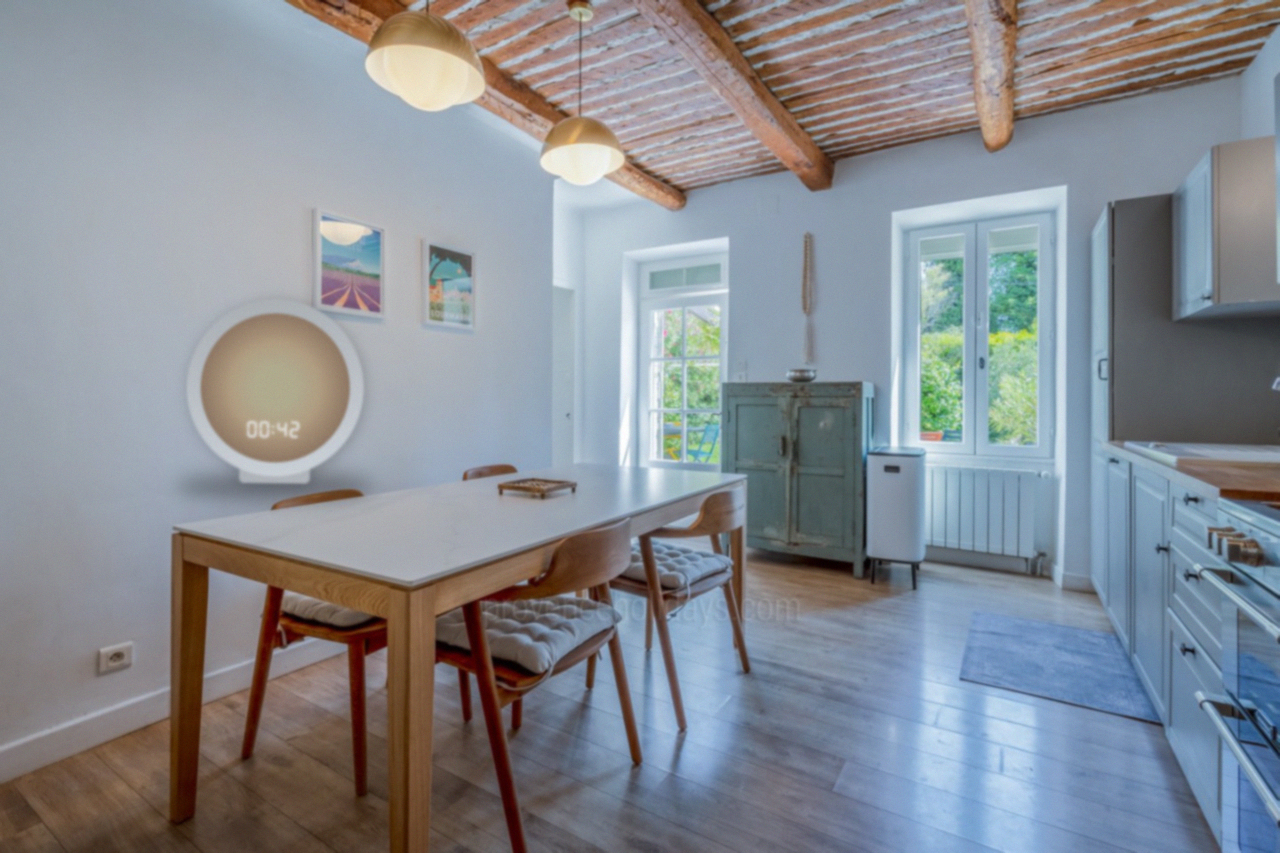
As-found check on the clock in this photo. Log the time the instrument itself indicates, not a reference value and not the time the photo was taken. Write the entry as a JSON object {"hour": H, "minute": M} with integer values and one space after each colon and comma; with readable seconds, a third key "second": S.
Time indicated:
{"hour": 0, "minute": 42}
